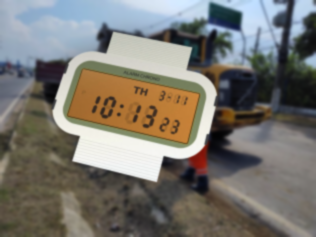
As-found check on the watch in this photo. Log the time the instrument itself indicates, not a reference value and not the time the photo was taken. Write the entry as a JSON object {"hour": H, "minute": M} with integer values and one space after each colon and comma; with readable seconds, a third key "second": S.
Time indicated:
{"hour": 10, "minute": 13, "second": 23}
